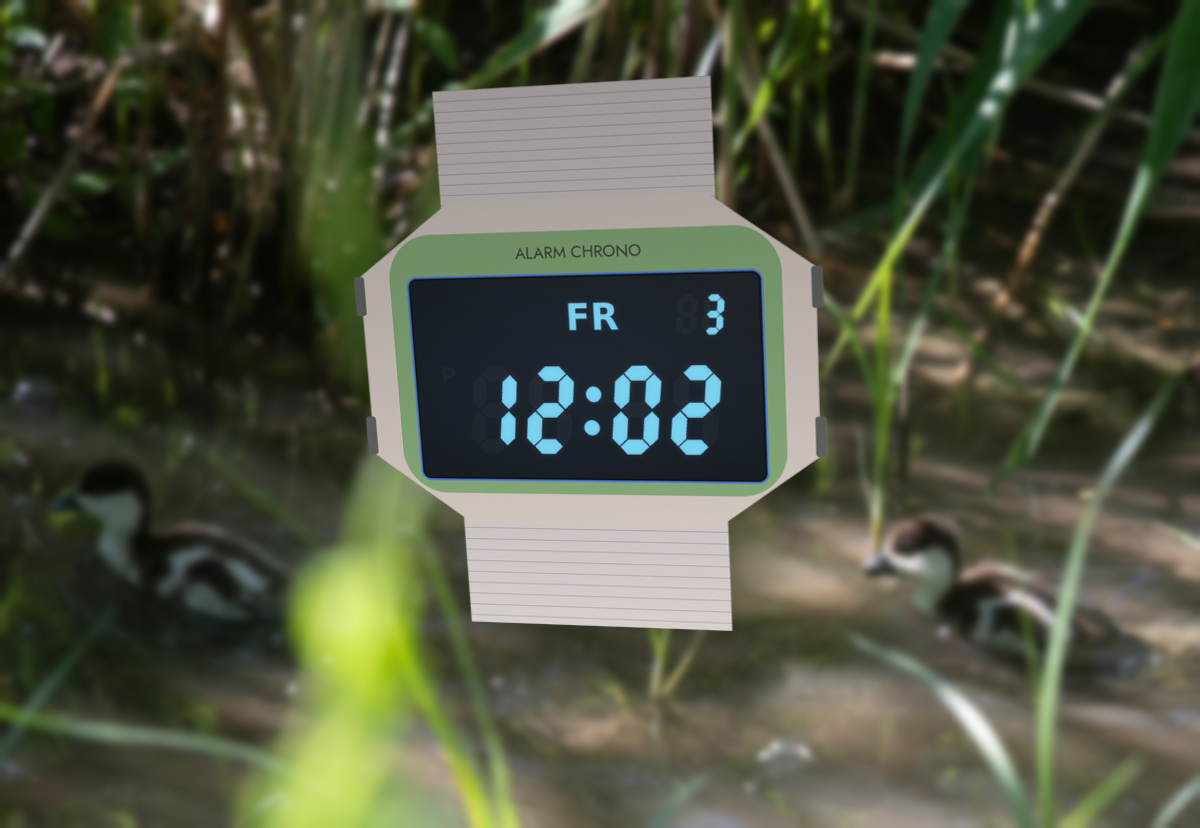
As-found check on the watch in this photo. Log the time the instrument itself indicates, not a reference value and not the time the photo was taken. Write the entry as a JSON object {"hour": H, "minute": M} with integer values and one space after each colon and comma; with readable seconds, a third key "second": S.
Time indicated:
{"hour": 12, "minute": 2}
